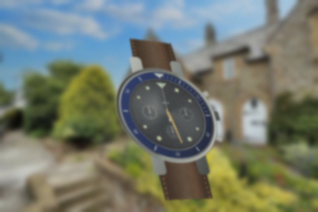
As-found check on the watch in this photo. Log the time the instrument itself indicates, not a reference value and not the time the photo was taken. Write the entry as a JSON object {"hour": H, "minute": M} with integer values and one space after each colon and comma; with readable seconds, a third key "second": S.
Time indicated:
{"hour": 5, "minute": 28}
